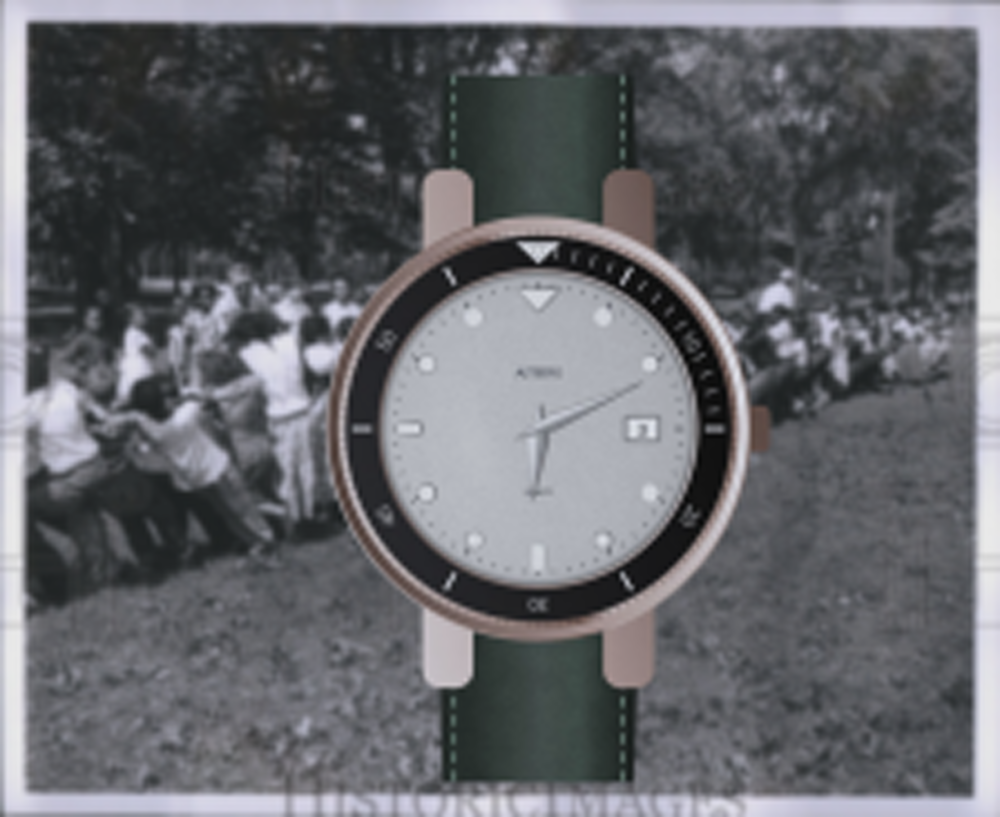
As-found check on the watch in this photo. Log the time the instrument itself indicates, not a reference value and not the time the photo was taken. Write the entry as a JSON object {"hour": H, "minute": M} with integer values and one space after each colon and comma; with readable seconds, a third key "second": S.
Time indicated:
{"hour": 6, "minute": 11}
